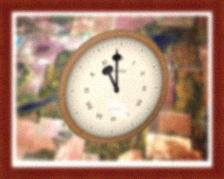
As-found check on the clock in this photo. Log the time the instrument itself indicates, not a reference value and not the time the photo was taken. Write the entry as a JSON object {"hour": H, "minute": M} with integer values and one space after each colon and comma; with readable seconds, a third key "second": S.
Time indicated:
{"hour": 10, "minute": 59}
